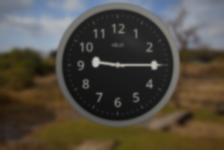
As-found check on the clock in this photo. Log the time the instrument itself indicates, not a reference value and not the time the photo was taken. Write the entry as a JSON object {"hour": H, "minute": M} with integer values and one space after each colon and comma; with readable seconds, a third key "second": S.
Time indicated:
{"hour": 9, "minute": 15}
